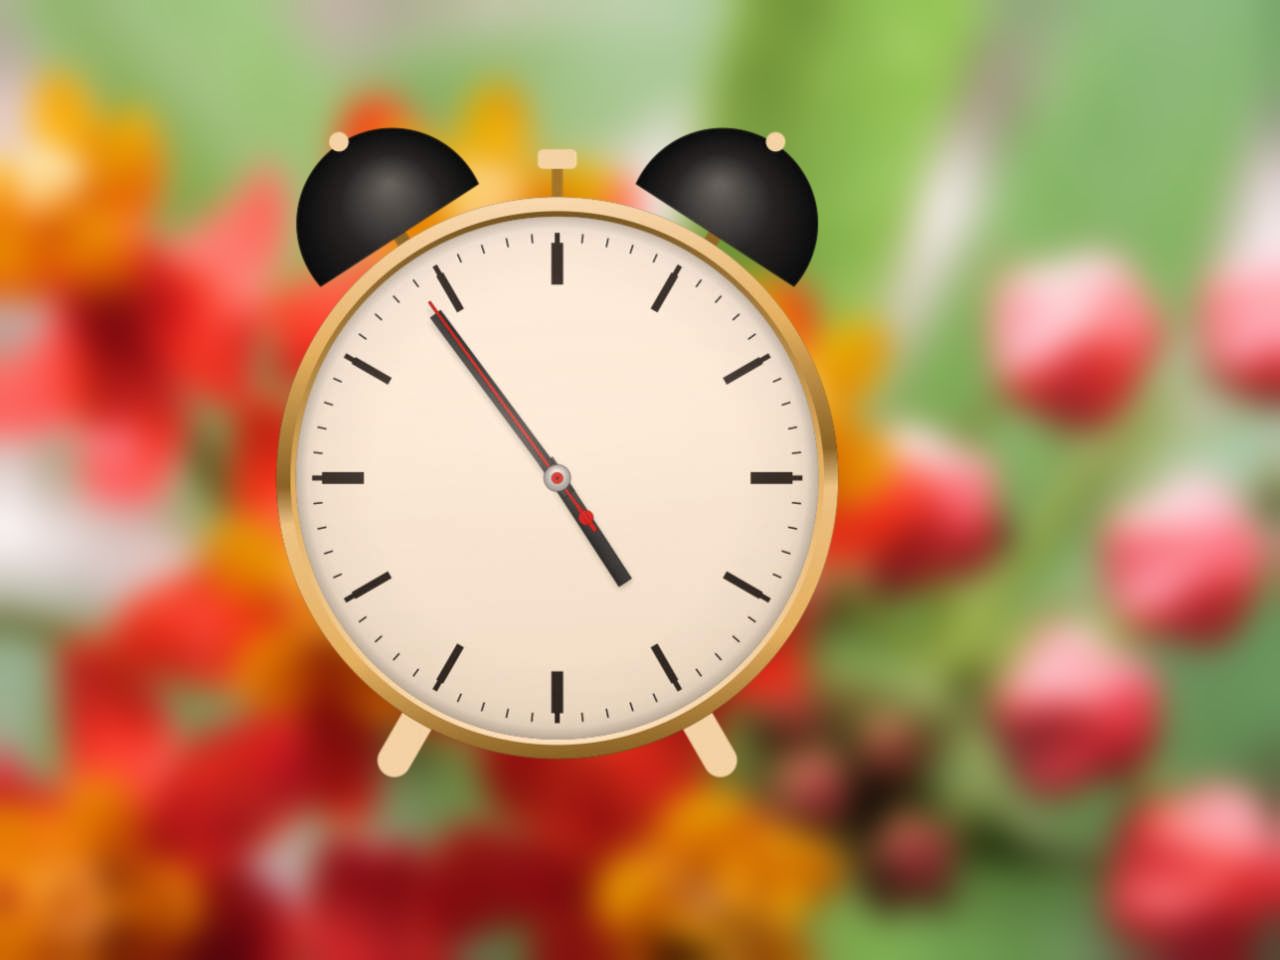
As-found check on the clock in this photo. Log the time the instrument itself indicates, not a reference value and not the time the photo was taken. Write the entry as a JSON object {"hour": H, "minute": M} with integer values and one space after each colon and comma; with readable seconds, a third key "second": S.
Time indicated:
{"hour": 4, "minute": 53, "second": 54}
